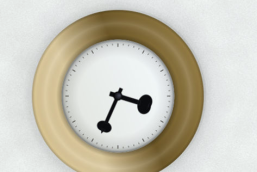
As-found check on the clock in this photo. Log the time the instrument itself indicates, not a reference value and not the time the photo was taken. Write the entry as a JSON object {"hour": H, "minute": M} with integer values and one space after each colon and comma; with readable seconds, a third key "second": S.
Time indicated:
{"hour": 3, "minute": 34}
